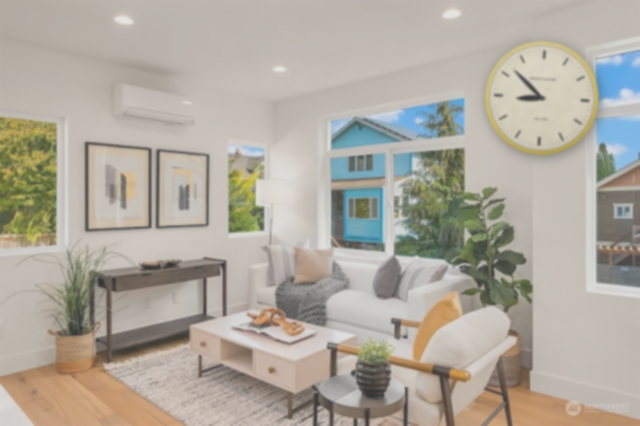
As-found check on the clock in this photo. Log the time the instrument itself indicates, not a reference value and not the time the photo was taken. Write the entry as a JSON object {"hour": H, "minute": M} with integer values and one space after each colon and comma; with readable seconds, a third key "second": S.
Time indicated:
{"hour": 8, "minute": 52}
